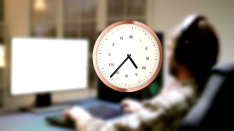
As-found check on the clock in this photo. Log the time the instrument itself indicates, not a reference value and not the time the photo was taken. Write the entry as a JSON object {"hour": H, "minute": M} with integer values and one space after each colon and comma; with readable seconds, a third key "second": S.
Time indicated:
{"hour": 4, "minute": 36}
